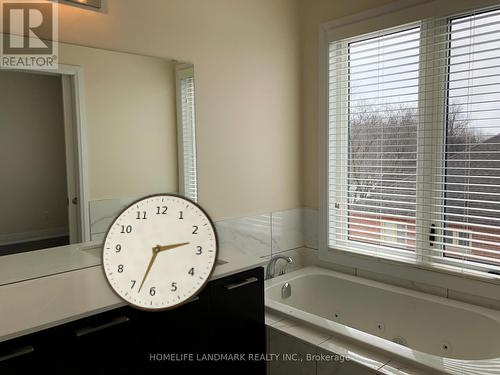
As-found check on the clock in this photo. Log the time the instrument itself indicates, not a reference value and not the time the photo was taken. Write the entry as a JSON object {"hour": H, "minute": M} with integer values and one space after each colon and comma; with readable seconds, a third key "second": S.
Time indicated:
{"hour": 2, "minute": 33}
